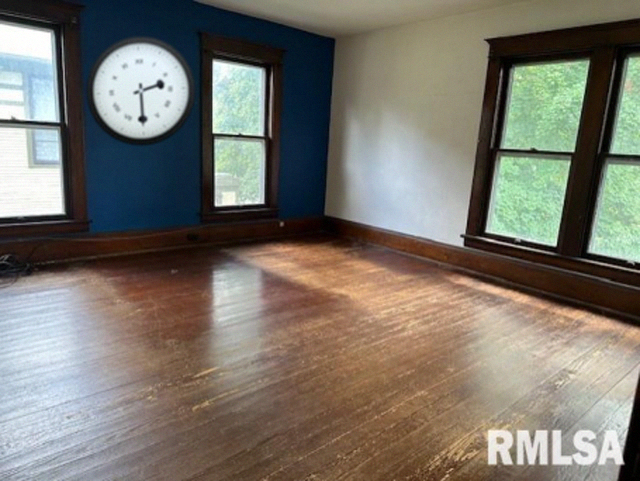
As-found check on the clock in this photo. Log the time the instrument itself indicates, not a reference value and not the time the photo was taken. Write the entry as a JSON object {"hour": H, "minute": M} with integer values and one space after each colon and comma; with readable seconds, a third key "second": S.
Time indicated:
{"hour": 2, "minute": 30}
